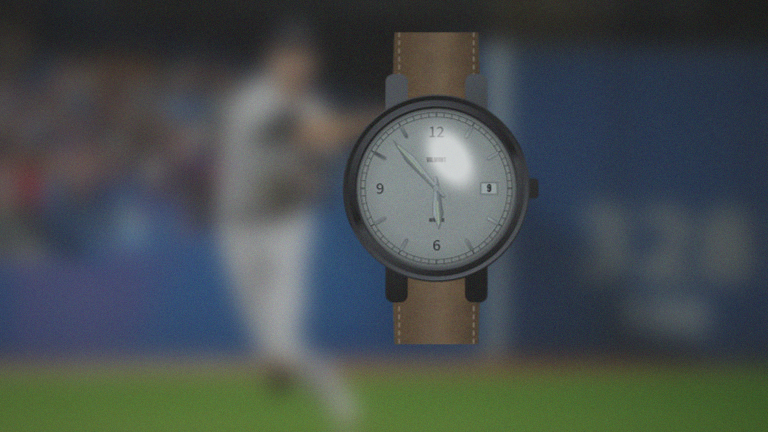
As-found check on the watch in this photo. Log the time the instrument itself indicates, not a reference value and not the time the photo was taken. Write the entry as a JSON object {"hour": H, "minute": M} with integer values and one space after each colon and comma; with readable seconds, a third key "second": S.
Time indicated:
{"hour": 5, "minute": 53}
